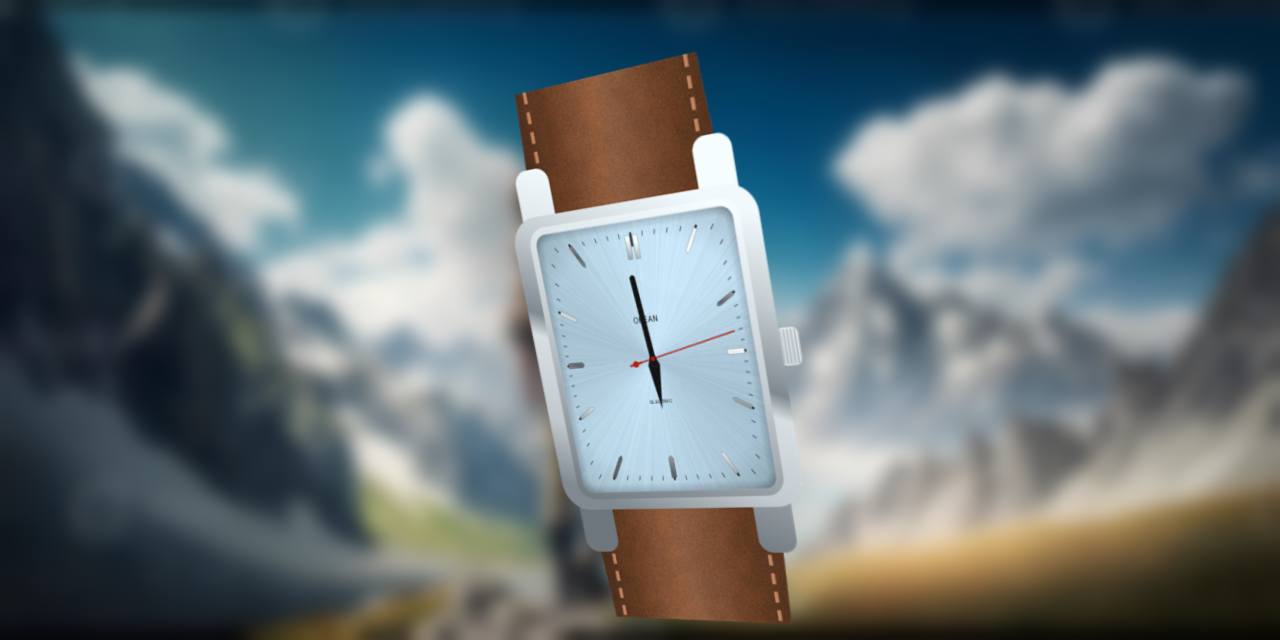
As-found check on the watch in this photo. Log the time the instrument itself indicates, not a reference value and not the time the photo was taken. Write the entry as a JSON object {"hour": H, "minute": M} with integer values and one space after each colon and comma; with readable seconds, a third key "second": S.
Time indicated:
{"hour": 5, "minute": 59, "second": 13}
